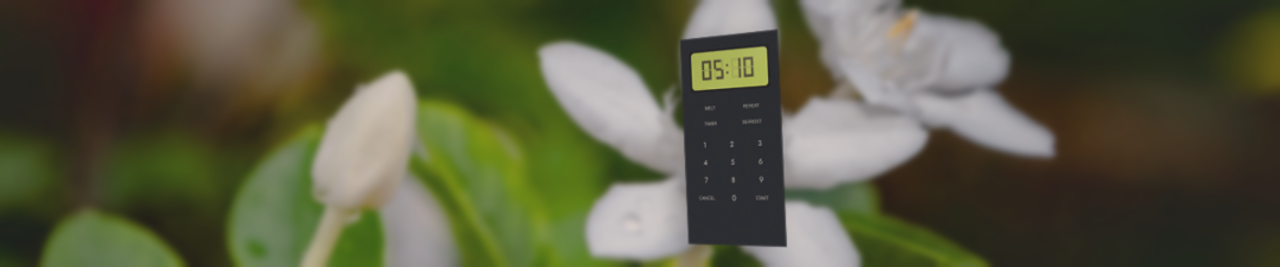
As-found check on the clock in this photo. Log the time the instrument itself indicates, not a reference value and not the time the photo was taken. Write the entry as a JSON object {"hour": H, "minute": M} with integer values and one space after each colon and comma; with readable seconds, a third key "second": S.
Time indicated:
{"hour": 5, "minute": 10}
